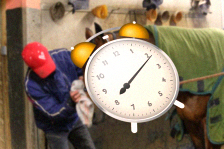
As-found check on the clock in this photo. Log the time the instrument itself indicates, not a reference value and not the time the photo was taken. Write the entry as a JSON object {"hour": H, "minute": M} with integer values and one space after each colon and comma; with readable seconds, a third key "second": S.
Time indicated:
{"hour": 8, "minute": 11}
